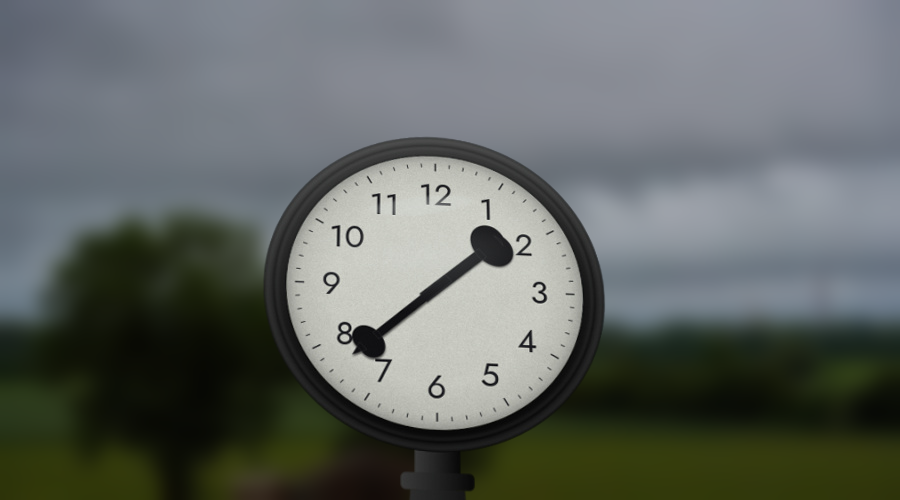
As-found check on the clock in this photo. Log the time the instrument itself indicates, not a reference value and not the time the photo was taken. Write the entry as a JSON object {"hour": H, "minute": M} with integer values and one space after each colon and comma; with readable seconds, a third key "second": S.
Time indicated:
{"hour": 1, "minute": 38}
